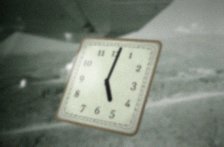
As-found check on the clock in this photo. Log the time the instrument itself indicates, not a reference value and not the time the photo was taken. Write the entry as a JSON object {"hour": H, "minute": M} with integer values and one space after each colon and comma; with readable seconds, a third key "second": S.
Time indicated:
{"hour": 5, "minute": 1}
